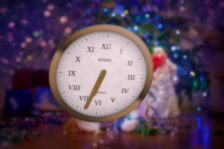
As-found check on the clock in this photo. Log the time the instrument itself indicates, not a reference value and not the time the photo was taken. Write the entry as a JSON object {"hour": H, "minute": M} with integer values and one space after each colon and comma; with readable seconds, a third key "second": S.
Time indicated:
{"hour": 6, "minute": 33}
